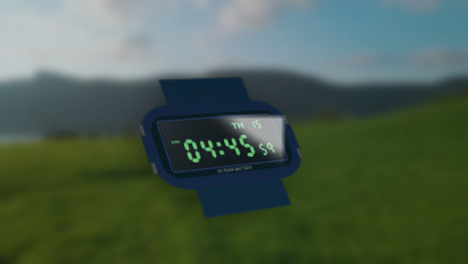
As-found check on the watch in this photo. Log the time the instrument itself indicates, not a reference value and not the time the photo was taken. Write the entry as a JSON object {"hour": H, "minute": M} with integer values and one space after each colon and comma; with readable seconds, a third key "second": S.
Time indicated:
{"hour": 4, "minute": 45, "second": 59}
